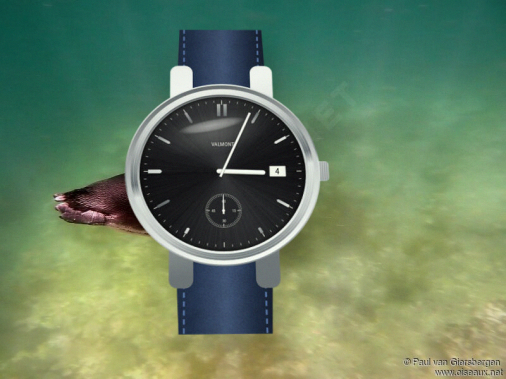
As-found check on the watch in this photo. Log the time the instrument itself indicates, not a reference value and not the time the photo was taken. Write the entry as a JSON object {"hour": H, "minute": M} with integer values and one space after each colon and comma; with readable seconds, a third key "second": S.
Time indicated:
{"hour": 3, "minute": 4}
